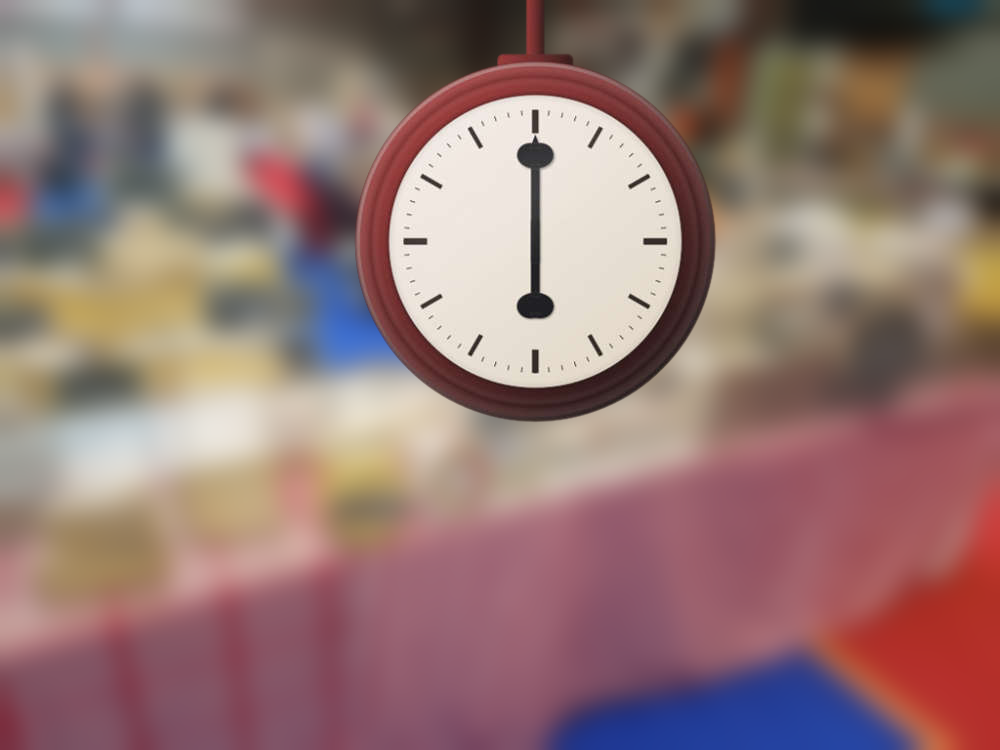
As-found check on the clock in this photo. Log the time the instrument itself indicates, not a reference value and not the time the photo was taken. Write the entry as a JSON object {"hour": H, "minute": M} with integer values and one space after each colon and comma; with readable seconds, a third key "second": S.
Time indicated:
{"hour": 6, "minute": 0}
